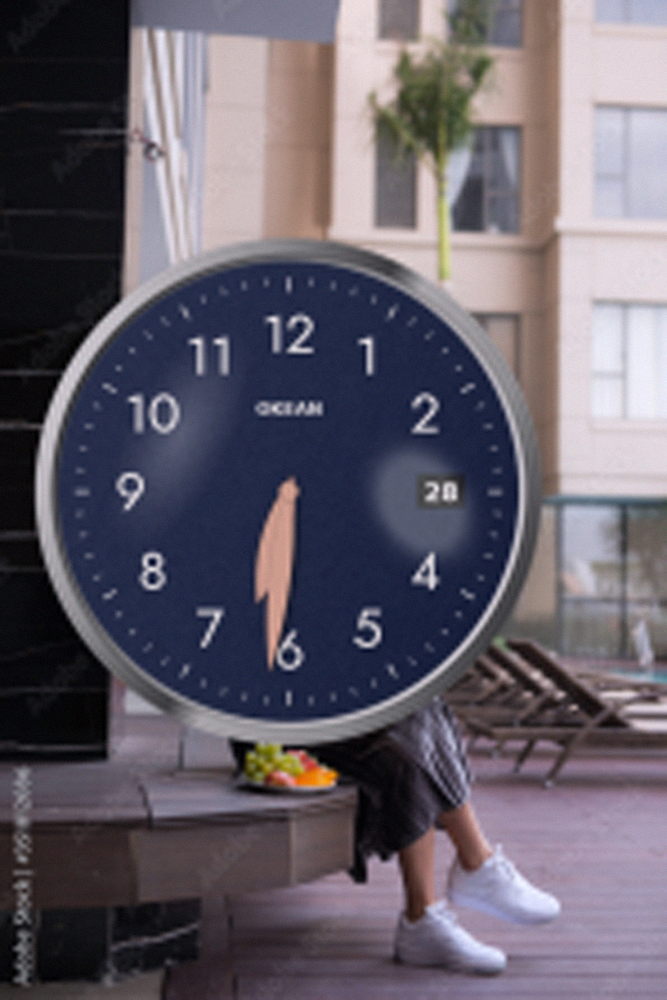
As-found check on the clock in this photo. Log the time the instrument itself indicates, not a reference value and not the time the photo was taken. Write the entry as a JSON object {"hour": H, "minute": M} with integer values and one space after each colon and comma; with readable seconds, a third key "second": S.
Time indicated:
{"hour": 6, "minute": 31}
